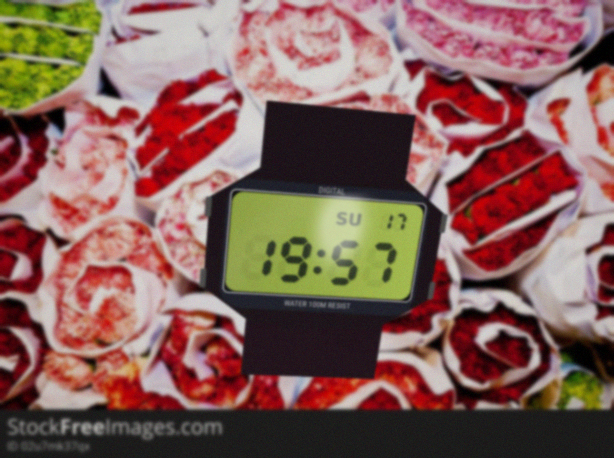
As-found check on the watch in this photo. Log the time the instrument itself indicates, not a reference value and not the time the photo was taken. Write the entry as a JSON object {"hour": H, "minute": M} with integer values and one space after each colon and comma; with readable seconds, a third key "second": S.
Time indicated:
{"hour": 19, "minute": 57}
